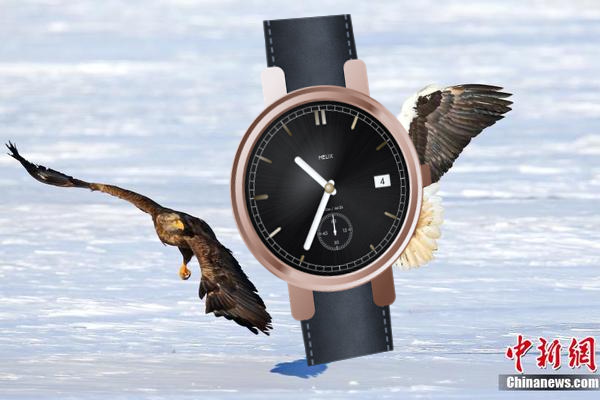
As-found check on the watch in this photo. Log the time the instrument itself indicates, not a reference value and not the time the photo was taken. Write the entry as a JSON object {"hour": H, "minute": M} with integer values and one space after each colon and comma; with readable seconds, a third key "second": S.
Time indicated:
{"hour": 10, "minute": 35}
